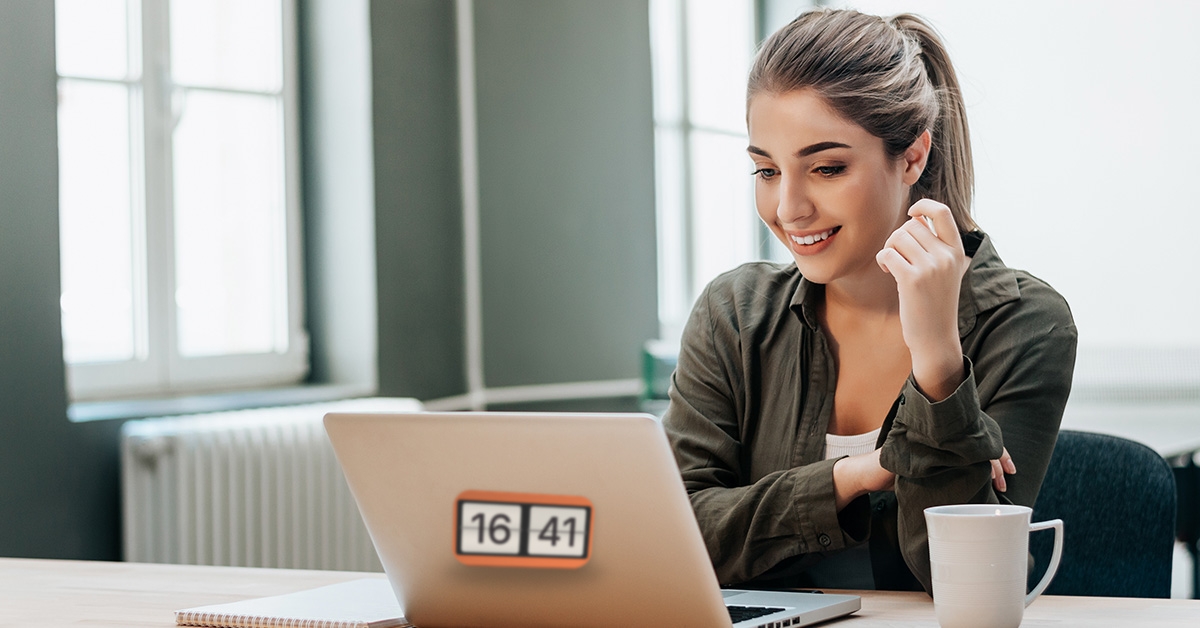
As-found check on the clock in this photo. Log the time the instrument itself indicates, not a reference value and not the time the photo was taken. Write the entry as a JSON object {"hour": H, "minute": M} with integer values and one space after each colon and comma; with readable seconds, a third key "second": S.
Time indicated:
{"hour": 16, "minute": 41}
